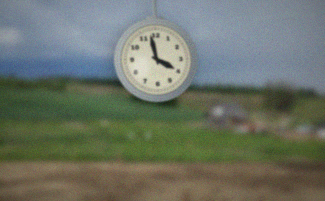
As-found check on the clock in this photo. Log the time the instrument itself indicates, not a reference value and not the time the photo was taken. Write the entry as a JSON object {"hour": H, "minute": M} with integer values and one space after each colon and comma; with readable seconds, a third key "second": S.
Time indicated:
{"hour": 3, "minute": 58}
